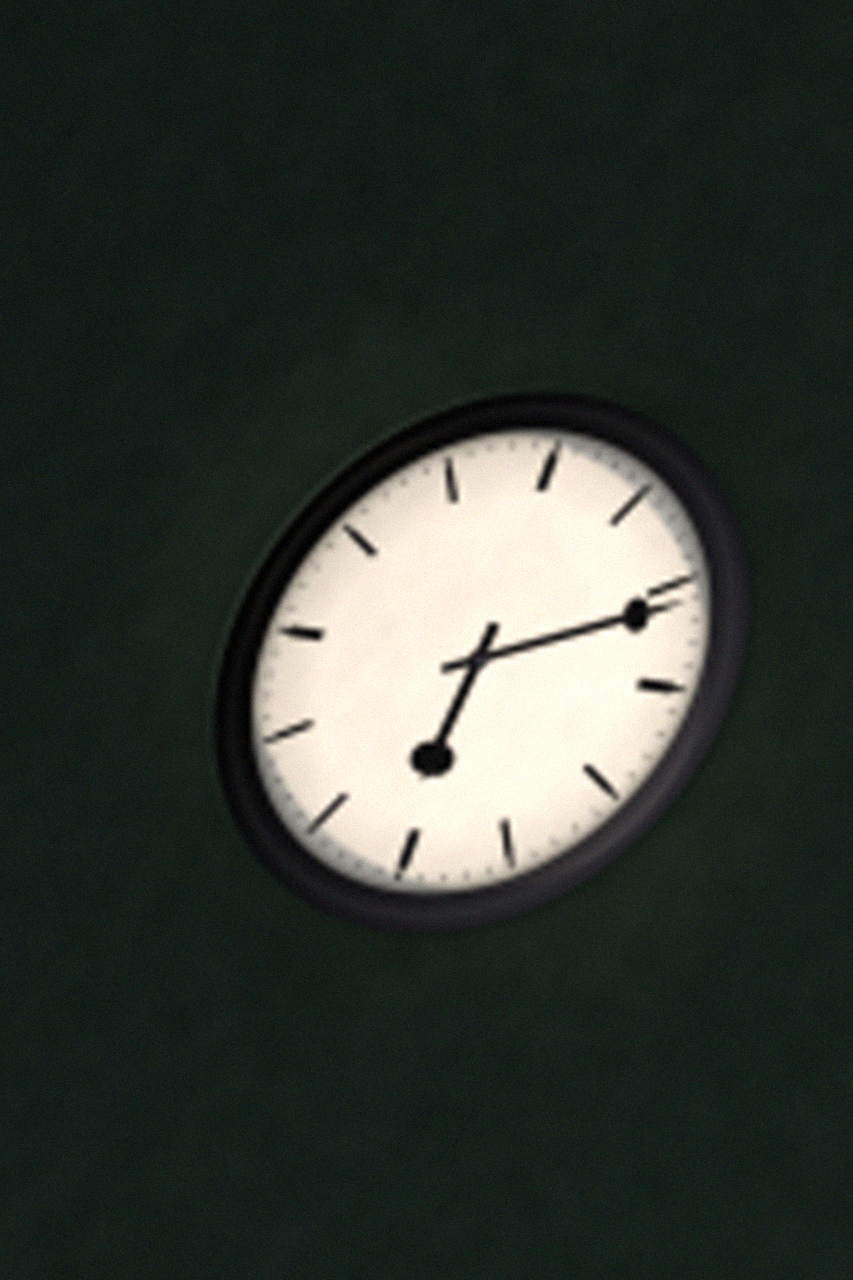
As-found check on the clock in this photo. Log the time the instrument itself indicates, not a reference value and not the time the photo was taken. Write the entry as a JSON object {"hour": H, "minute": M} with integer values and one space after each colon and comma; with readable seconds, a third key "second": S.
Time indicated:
{"hour": 6, "minute": 11}
